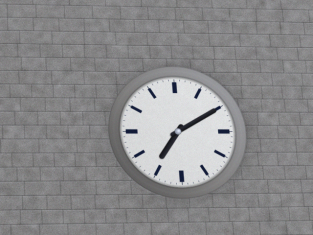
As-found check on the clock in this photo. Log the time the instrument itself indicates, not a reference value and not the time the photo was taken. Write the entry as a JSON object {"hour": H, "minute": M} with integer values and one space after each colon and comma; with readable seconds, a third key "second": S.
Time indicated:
{"hour": 7, "minute": 10}
